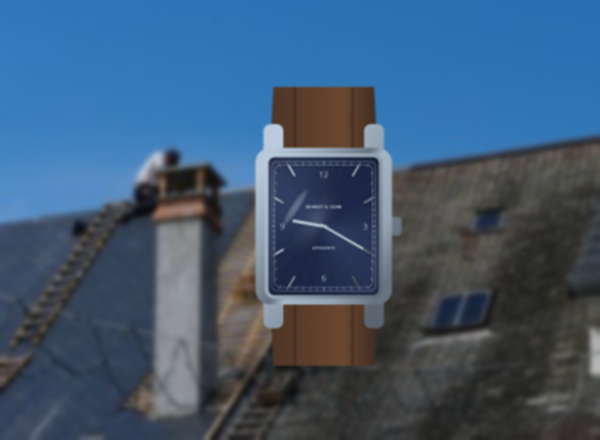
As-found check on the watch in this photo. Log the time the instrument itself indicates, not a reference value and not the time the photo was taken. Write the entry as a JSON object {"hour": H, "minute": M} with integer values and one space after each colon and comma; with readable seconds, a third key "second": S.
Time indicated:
{"hour": 9, "minute": 20}
